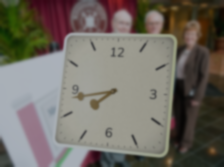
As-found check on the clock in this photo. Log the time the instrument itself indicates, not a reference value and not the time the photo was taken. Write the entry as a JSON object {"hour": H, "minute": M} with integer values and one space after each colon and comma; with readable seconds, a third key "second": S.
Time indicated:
{"hour": 7, "minute": 43}
